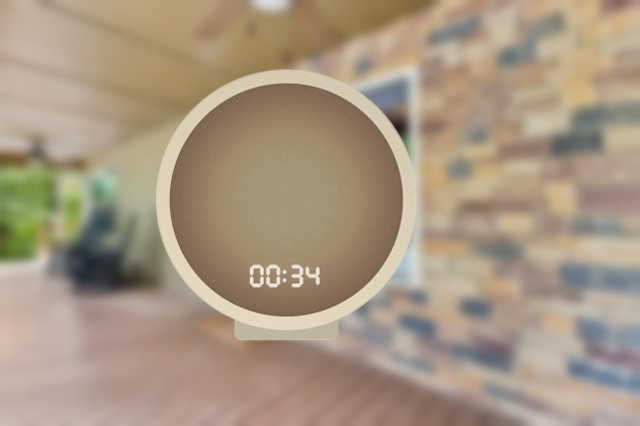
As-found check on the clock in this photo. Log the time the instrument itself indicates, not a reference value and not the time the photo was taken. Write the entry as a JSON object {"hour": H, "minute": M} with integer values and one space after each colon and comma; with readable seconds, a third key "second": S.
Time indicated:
{"hour": 0, "minute": 34}
